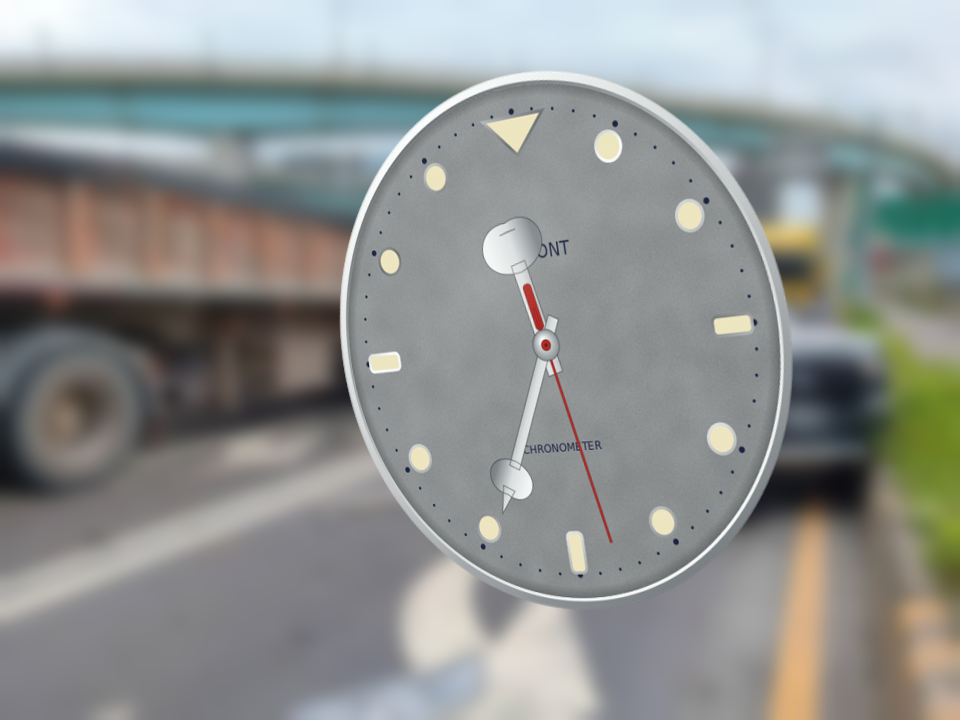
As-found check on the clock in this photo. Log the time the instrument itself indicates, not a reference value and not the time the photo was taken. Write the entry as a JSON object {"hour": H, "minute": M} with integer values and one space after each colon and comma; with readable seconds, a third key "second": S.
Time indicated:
{"hour": 11, "minute": 34, "second": 28}
